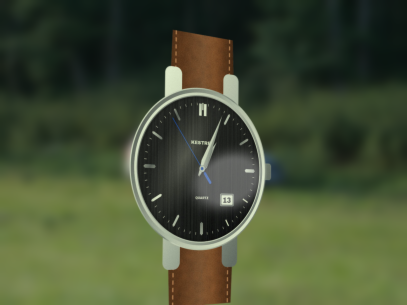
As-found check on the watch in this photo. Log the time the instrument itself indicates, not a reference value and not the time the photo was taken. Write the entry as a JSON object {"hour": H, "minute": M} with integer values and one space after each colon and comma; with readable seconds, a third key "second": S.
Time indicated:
{"hour": 1, "minute": 3, "second": 54}
